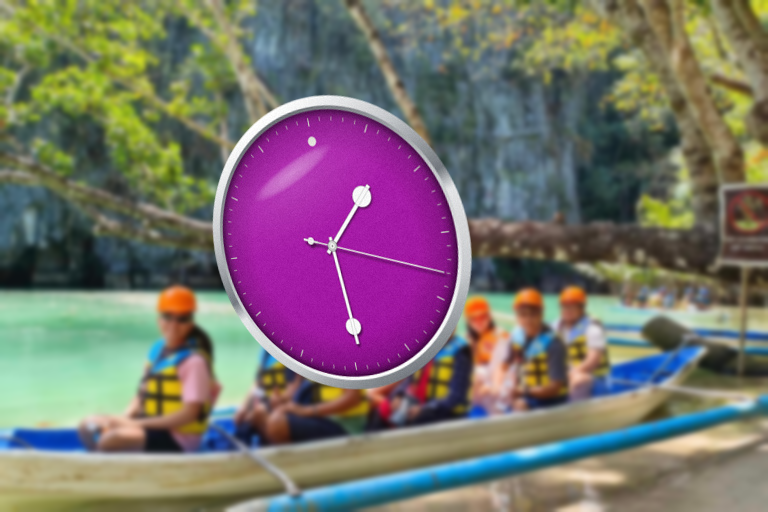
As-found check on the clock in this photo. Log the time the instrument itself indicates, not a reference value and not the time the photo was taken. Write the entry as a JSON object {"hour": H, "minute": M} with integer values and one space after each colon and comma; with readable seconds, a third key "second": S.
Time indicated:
{"hour": 1, "minute": 29, "second": 18}
